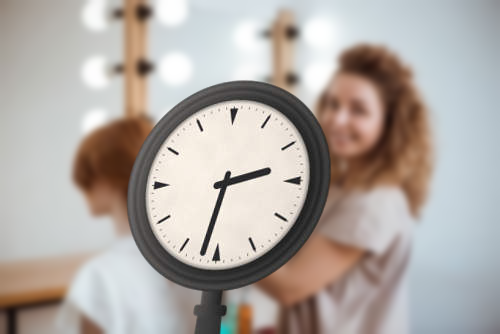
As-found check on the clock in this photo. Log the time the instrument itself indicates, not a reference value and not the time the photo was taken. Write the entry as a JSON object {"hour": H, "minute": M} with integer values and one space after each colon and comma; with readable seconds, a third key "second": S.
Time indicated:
{"hour": 2, "minute": 32}
